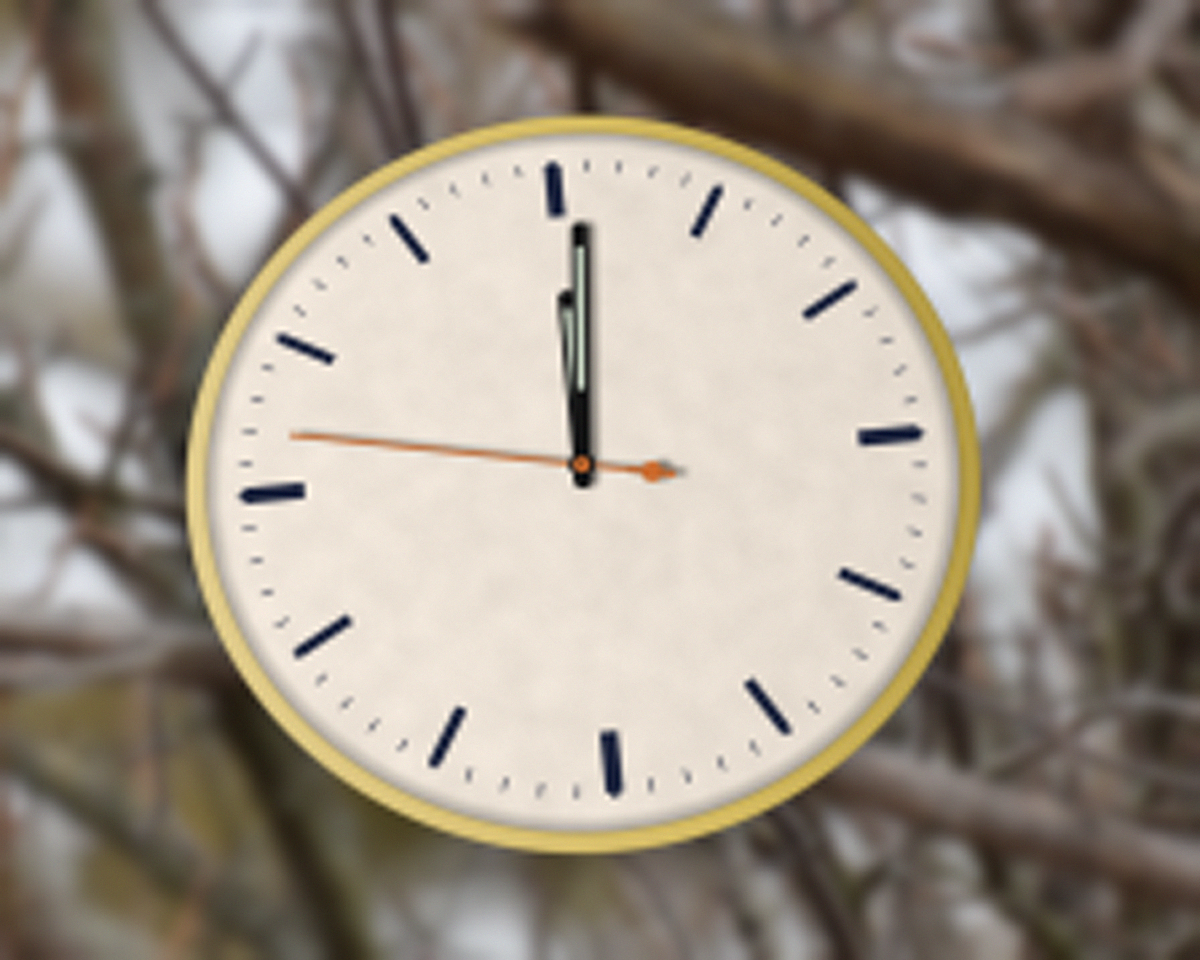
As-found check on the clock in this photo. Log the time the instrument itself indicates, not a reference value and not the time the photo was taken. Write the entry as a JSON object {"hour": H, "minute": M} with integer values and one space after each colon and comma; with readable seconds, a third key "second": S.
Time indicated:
{"hour": 12, "minute": 0, "second": 47}
